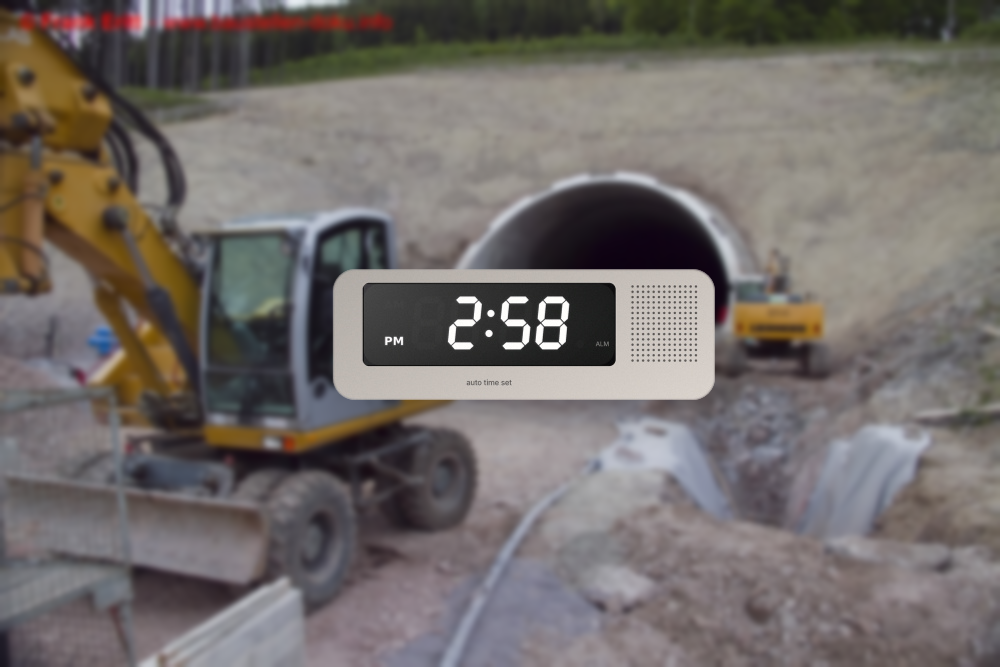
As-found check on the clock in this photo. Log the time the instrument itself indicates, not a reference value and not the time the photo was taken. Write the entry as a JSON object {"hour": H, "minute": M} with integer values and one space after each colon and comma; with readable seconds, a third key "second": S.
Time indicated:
{"hour": 2, "minute": 58}
